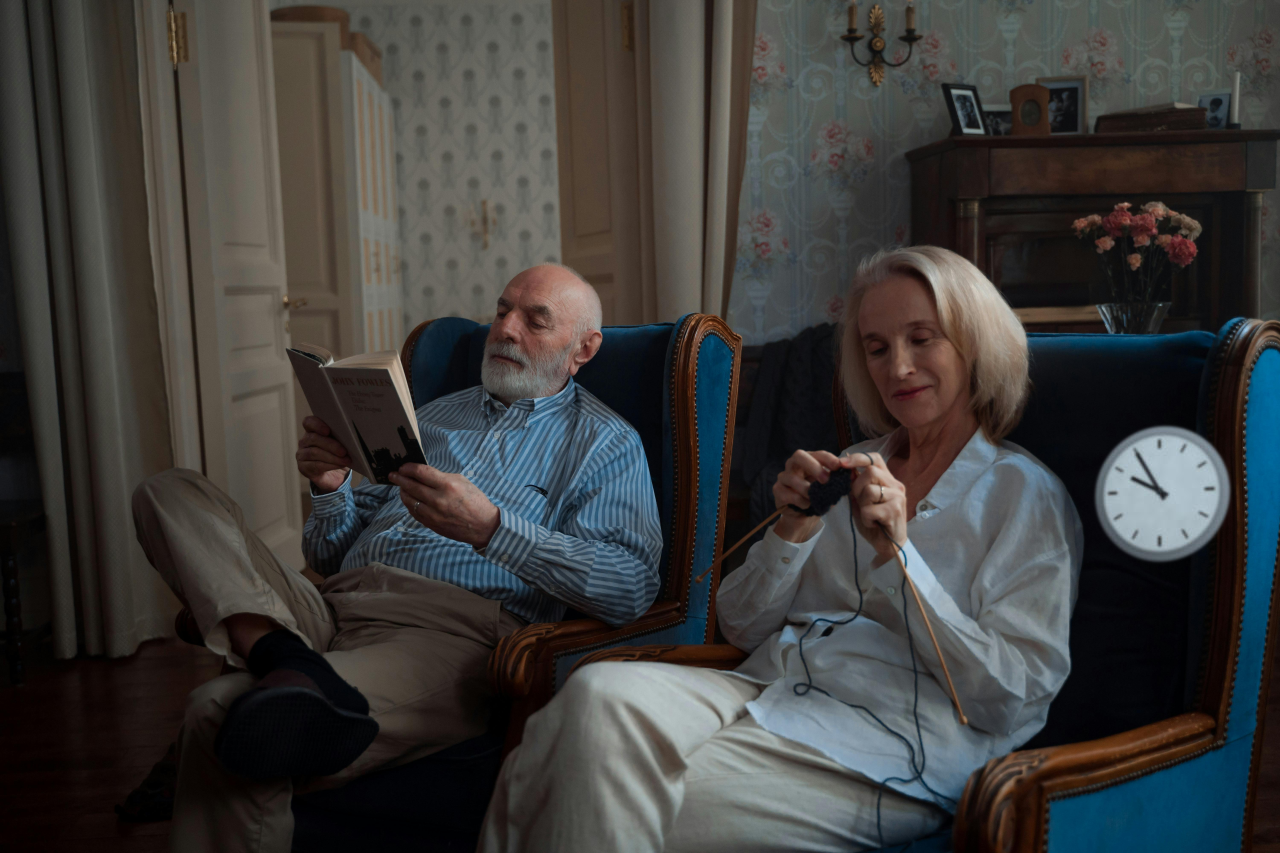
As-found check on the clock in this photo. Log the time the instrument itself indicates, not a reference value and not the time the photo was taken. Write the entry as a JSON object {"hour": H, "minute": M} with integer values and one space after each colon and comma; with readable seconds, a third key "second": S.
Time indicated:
{"hour": 9, "minute": 55}
